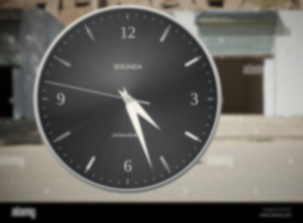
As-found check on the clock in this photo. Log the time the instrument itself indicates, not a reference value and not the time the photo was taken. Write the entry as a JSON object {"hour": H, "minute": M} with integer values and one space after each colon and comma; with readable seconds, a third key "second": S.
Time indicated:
{"hour": 4, "minute": 26, "second": 47}
